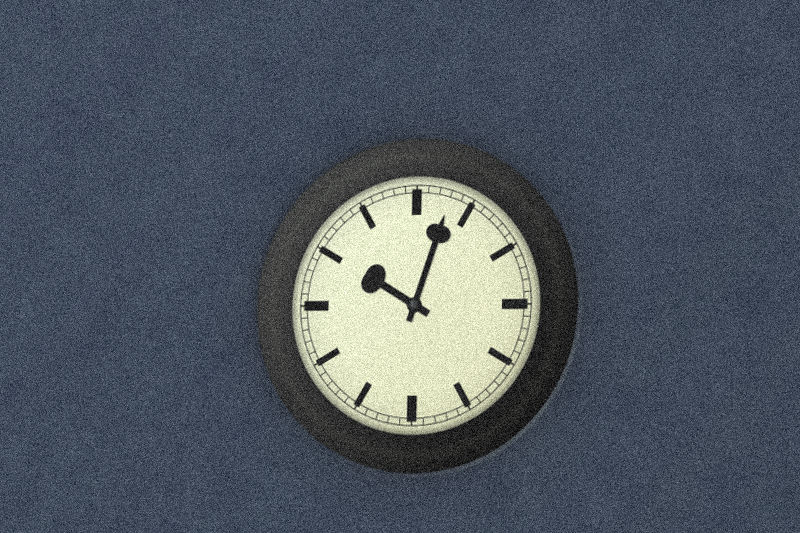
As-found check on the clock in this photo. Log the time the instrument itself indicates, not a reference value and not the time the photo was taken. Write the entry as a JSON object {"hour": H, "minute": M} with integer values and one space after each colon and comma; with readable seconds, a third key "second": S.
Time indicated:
{"hour": 10, "minute": 3}
